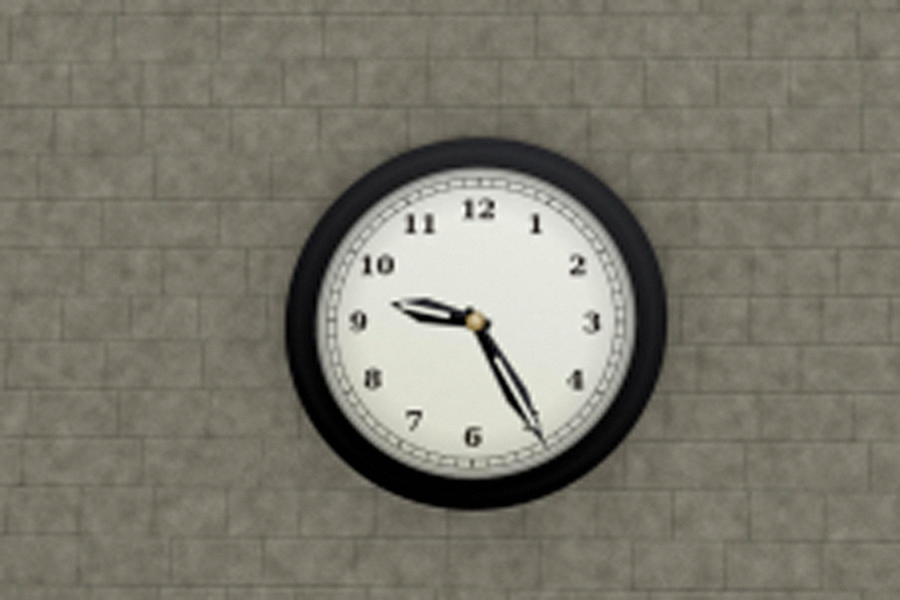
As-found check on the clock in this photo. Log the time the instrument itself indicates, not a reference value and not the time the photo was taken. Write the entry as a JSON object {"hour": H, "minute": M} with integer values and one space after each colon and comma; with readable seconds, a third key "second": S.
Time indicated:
{"hour": 9, "minute": 25}
